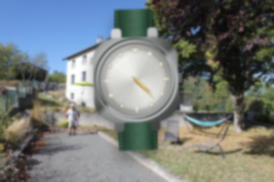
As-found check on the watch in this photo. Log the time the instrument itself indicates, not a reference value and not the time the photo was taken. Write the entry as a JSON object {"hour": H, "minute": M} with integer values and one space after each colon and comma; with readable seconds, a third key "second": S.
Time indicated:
{"hour": 4, "minute": 23}
